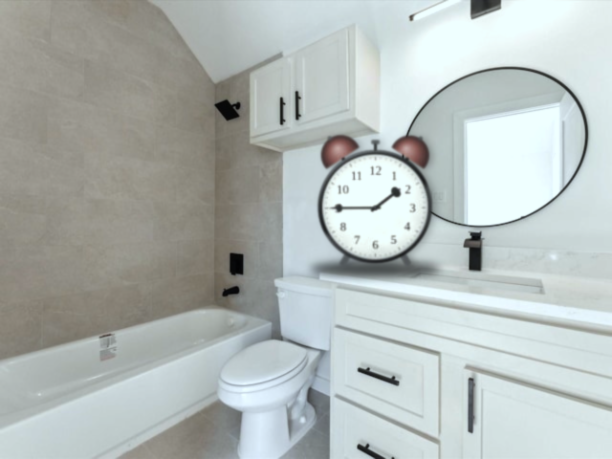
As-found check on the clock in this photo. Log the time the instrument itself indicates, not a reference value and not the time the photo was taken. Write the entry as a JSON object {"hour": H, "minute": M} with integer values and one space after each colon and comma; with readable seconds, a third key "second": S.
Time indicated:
{"hour": 1, "minute": 45}
